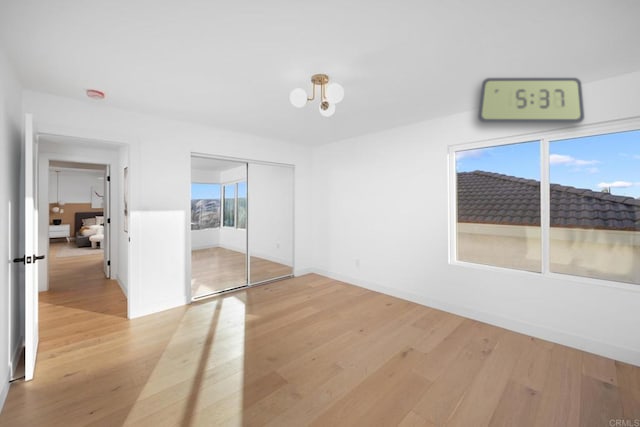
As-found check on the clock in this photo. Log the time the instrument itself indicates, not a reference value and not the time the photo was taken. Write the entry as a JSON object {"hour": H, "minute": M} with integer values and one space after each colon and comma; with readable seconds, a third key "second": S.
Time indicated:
{"hour": 5, "minute": 37}
